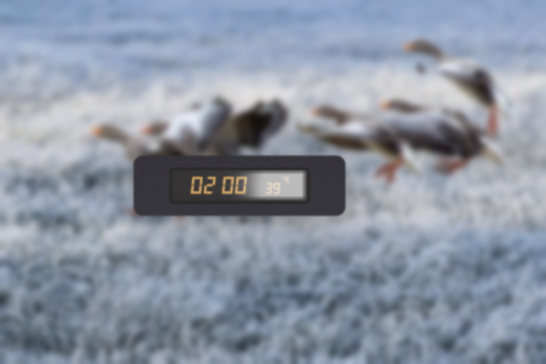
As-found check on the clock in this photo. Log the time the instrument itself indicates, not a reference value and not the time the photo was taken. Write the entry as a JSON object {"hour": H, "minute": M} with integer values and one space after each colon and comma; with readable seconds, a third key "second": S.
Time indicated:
{"hour": 2, "minute": 0}
